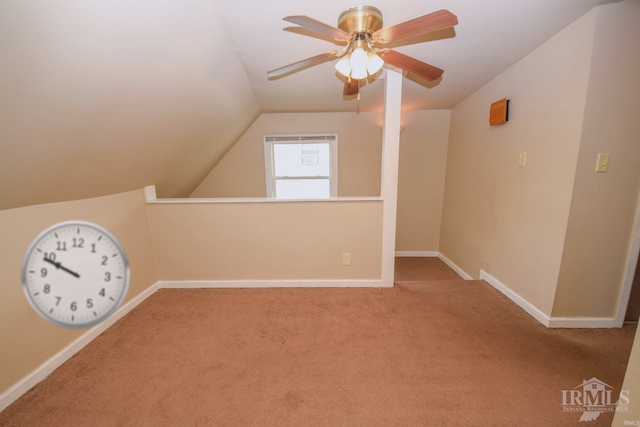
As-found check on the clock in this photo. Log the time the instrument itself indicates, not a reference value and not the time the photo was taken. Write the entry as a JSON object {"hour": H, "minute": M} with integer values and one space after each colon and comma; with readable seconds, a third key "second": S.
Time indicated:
{"hour": 9, "minute": 49}
